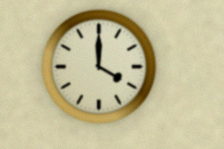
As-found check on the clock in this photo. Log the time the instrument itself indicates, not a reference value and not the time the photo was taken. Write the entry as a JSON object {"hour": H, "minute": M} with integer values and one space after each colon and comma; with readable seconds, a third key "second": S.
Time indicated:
{"hour": 4, "minute": 0}
